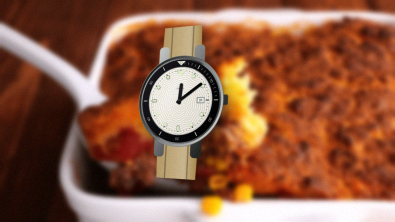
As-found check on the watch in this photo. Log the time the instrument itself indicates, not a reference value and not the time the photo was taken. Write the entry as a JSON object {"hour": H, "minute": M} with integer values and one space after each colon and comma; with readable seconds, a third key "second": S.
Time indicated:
{"hour": 12, "minute": 9}
